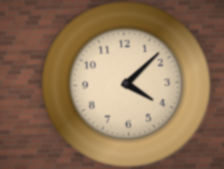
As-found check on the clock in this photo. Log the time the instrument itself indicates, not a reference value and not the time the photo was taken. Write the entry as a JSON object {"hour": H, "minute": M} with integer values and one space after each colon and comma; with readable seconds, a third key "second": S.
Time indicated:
{"hour": 4, "minute": 8}
